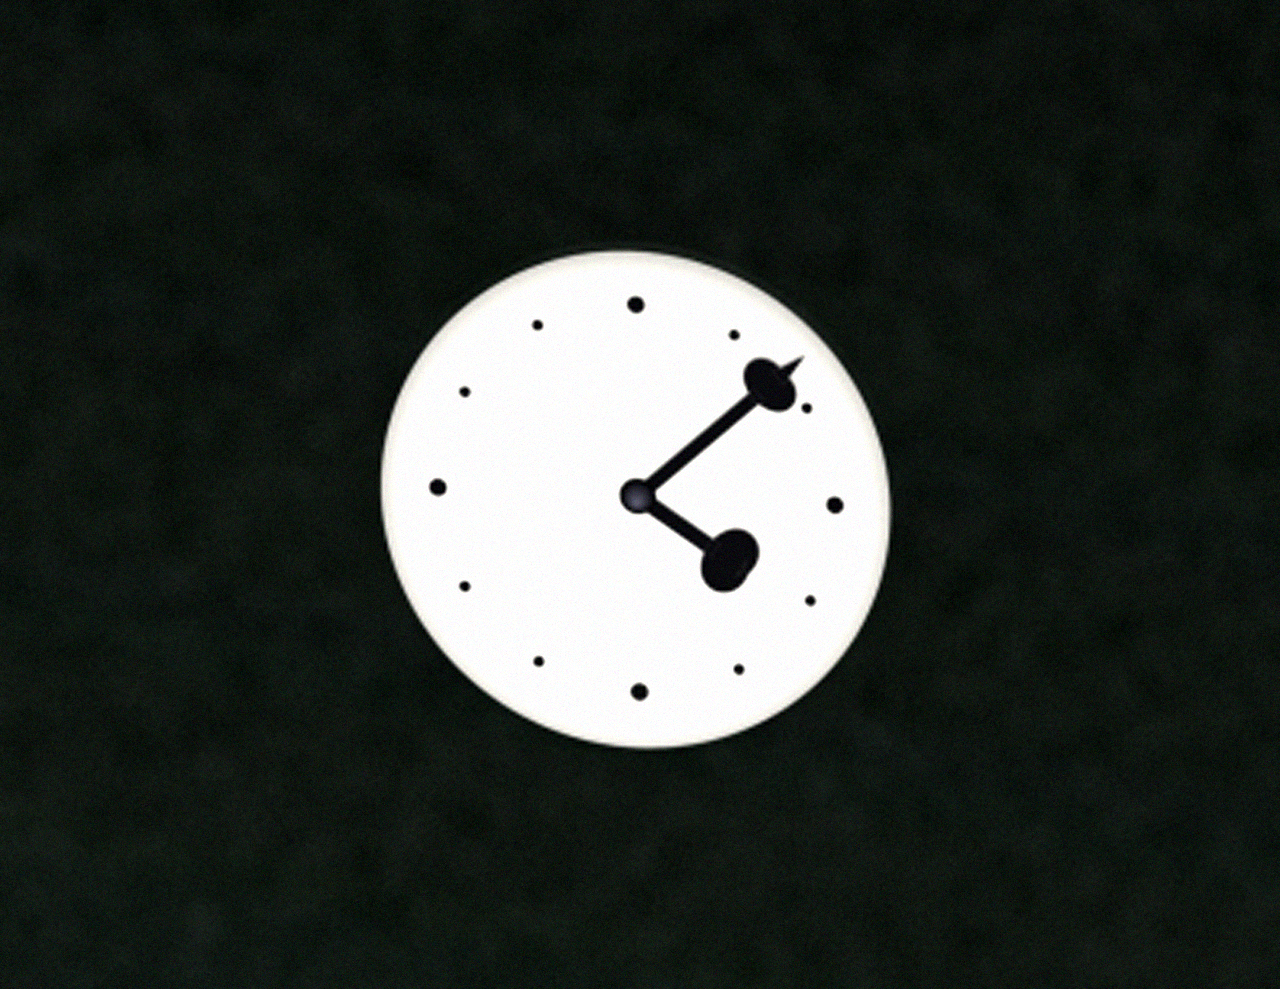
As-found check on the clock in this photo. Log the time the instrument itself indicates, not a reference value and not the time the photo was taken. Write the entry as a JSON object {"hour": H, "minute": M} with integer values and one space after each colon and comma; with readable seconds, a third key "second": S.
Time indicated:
{"hour": 4, "minute": 8}
